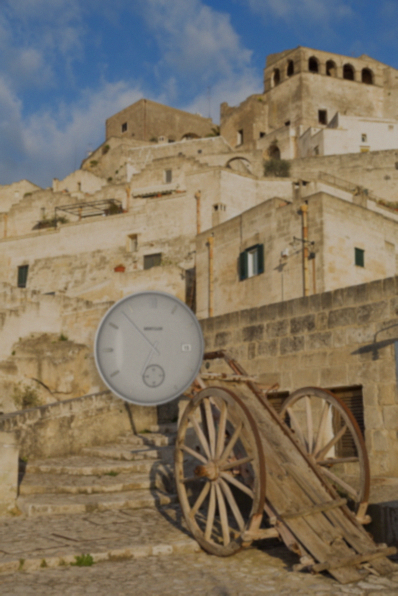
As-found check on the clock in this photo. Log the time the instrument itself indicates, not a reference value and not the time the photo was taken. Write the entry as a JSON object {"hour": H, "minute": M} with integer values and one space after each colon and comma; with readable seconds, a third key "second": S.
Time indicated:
{"hour": 6, "minute": 53}
